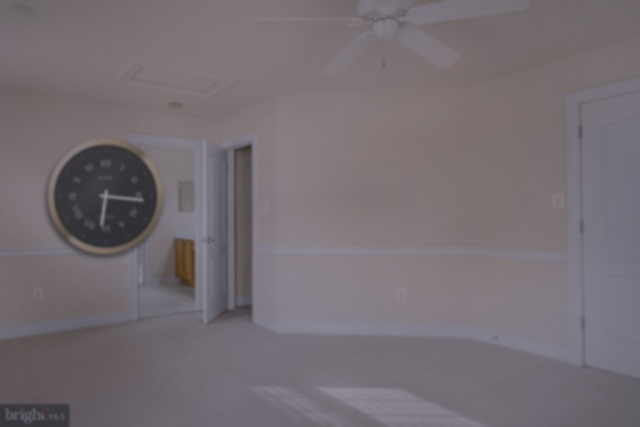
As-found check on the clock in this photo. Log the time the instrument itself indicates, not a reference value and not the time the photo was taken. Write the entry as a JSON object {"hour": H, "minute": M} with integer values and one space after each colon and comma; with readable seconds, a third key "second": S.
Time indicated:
{"hour": 6, "minute": 16}
